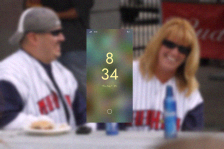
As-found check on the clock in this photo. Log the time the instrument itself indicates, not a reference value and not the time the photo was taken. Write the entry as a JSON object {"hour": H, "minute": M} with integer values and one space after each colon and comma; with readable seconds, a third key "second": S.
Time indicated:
{"hour": 8, "minute": 34}
